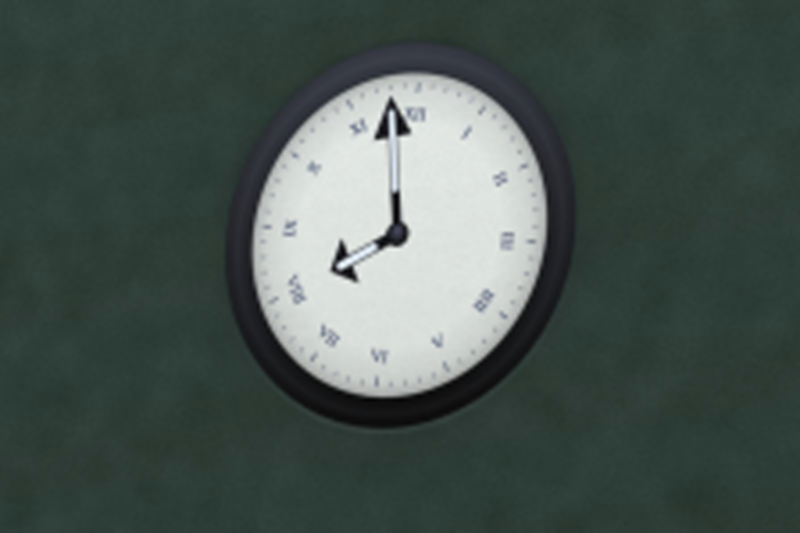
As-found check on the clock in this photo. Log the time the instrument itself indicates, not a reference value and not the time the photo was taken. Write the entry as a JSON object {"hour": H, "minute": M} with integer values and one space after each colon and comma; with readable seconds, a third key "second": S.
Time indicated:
{"hour": 7, "minute": 58}
